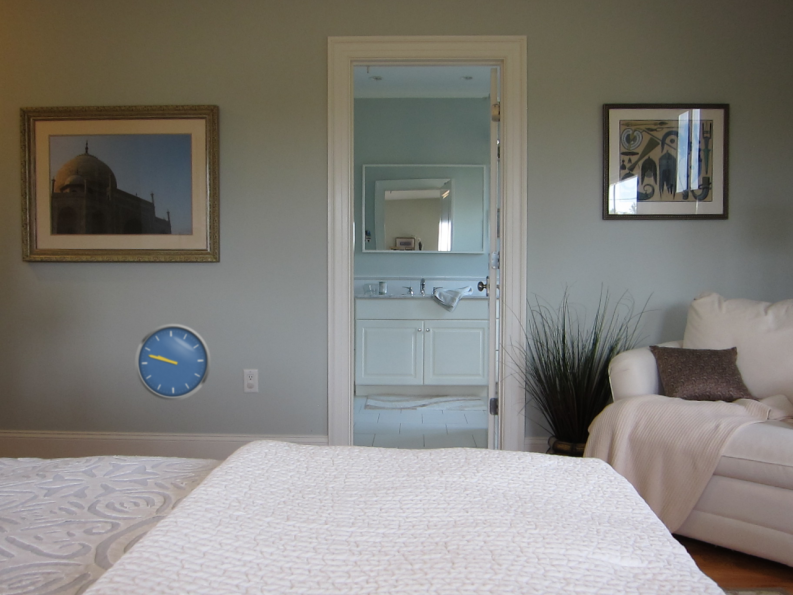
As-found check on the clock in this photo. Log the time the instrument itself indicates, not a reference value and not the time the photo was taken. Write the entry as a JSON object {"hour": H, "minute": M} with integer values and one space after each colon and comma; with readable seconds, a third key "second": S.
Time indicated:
{"hour": 9, "minute": 48}
